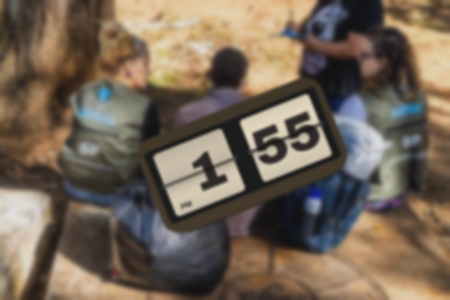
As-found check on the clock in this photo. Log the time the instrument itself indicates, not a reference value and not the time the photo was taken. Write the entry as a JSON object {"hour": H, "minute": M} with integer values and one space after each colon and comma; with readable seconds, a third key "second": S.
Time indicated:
{"hour": 1, "minute": 55}
